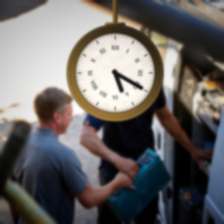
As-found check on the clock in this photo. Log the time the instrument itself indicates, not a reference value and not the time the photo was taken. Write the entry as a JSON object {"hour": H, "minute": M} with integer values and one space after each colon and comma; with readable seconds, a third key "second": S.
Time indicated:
{"hour": 5, "minute": 20}
